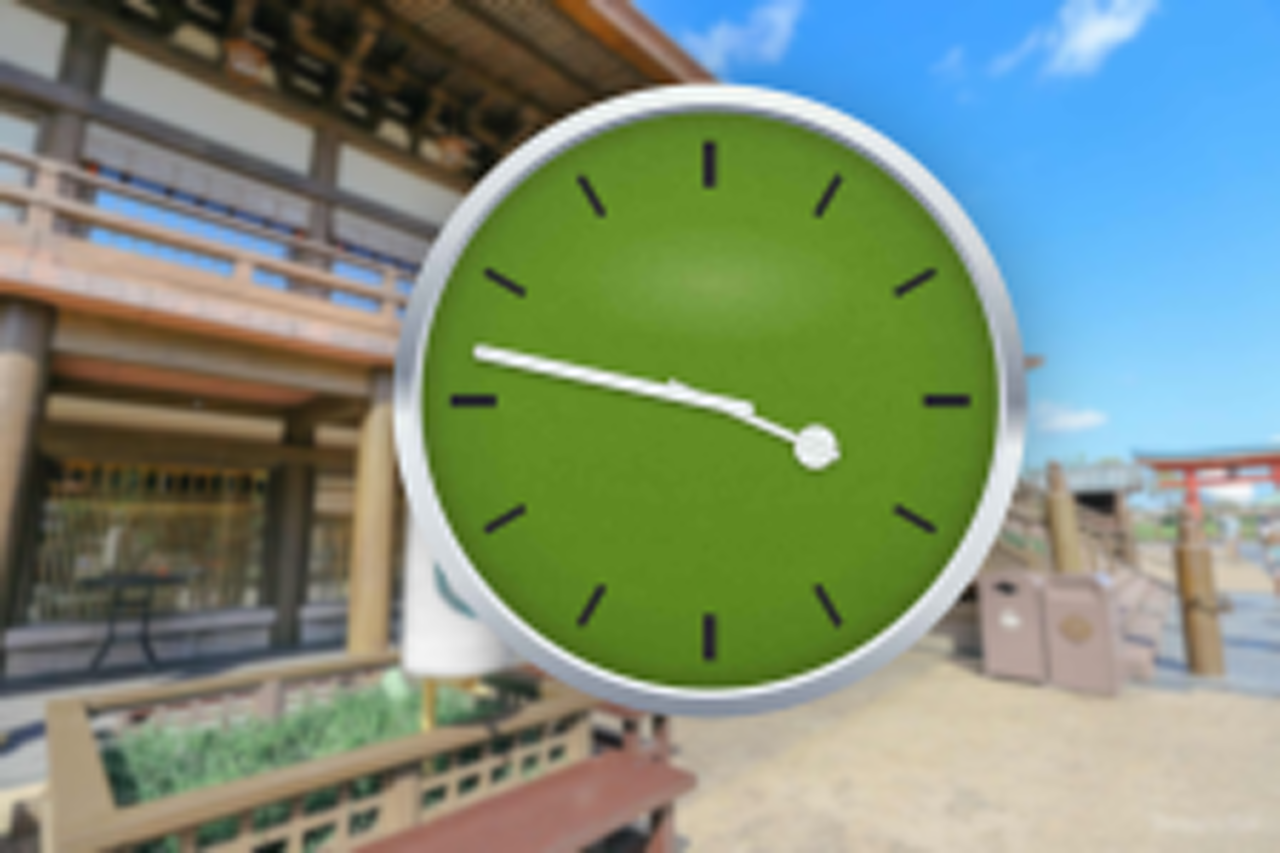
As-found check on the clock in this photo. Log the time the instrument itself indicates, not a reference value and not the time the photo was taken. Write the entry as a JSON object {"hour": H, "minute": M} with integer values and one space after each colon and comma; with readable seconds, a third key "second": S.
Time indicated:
{"hour": 3, "minute": 47}
